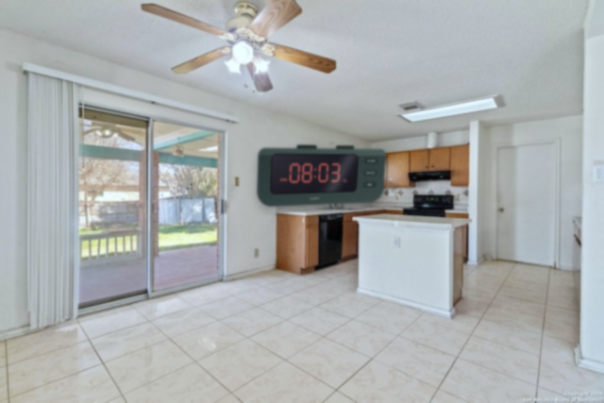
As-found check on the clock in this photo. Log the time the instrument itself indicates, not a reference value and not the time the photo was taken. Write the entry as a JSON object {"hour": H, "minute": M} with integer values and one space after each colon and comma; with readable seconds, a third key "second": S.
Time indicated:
{"hour": 8, "minute": 3}
